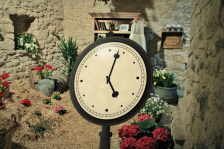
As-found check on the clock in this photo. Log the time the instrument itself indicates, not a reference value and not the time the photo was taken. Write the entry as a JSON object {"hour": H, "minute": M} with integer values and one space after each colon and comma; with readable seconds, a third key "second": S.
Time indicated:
{"hour": 5, "minute": 3}
